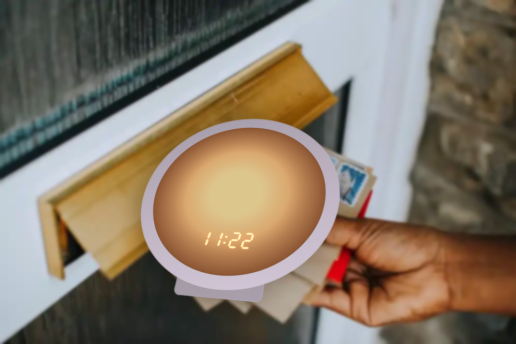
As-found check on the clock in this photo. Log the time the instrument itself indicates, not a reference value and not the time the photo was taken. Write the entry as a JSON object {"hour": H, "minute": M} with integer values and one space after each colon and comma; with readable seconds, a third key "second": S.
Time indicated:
{"hour": 11, "minute": 22}
